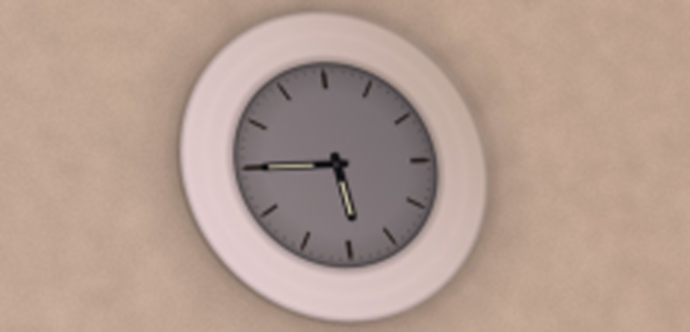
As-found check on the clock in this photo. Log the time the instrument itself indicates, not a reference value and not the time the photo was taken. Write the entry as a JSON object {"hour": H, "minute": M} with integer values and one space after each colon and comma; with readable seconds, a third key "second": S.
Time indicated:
{"hour": 5, "minute": 45}
